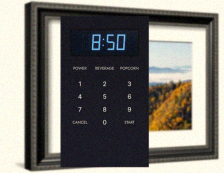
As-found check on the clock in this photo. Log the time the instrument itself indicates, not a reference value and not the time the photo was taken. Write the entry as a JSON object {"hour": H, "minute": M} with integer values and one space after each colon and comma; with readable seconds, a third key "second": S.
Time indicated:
{"hour": 8, "minute": 50}
